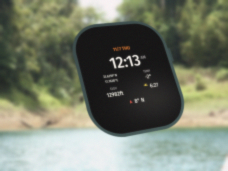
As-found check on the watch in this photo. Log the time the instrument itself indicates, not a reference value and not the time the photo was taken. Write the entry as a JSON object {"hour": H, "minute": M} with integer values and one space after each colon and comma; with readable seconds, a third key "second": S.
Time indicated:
{"hour": 12, "minute": 13}
